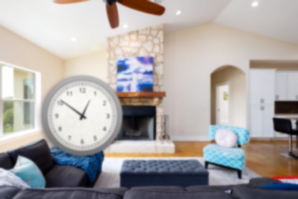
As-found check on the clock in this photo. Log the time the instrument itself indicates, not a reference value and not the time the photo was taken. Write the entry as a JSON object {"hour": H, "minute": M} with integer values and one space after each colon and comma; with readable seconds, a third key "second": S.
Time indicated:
{"hour": 12, "minute": 51}
